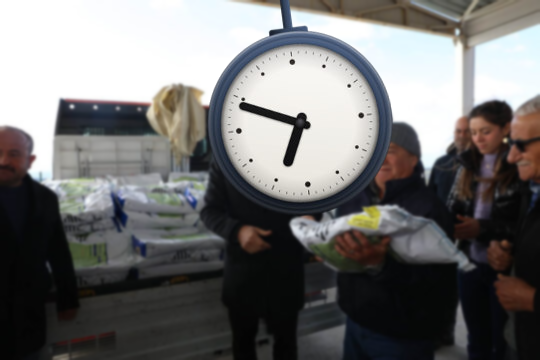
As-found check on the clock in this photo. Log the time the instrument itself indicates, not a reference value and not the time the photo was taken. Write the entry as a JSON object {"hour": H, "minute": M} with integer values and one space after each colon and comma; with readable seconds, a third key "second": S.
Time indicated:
{"hour": 6, "minute": 49}
